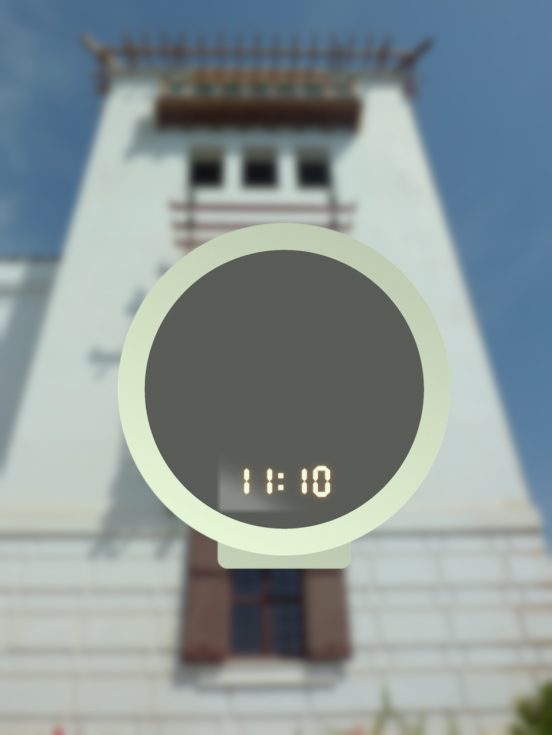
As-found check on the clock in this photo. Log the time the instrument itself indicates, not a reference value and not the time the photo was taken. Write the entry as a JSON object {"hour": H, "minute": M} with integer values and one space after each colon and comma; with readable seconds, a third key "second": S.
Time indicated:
{"hour": 11, "minute": 10}
